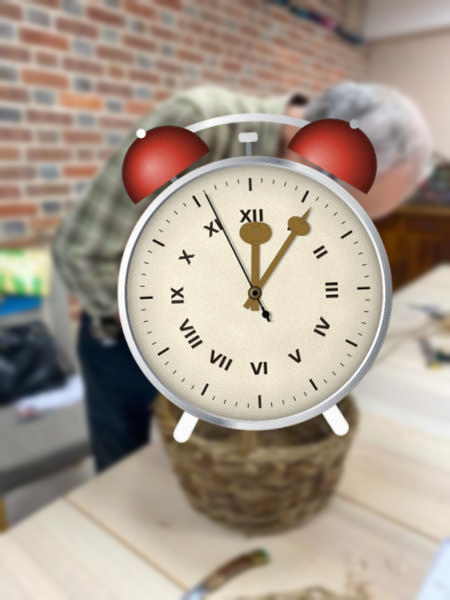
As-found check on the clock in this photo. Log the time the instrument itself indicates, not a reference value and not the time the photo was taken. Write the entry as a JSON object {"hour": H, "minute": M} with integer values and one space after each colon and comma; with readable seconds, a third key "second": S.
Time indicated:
{"hour": 12, "minute": 5, "second": 56}
